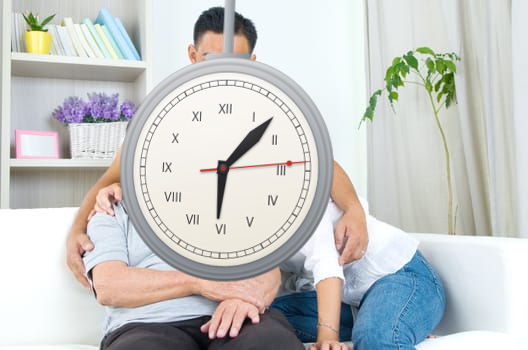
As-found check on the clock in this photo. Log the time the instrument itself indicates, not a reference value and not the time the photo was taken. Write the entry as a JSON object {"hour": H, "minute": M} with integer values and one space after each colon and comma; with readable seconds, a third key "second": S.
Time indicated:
{"hour": 6, "minute": 7, "second": 14}
